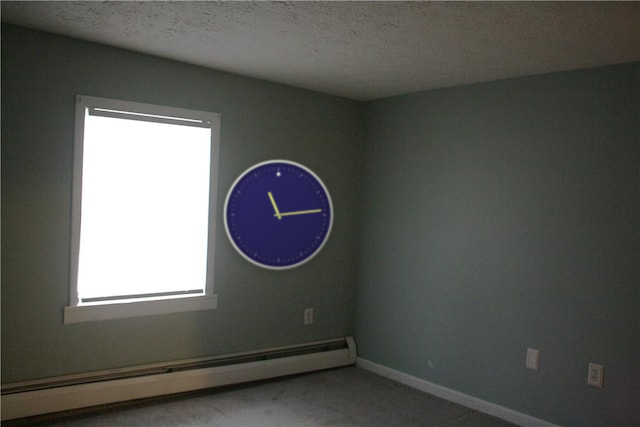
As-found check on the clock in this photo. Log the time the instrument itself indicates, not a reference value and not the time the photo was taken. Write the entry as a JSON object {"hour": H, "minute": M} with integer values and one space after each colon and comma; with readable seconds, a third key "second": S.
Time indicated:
{"hour": 11, "minute": 14}
